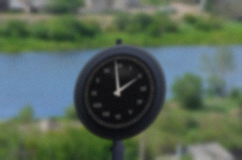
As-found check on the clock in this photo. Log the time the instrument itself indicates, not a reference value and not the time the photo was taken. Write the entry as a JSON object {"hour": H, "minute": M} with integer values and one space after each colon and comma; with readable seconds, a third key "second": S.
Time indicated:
{"hour": 1, "minute": 59}
